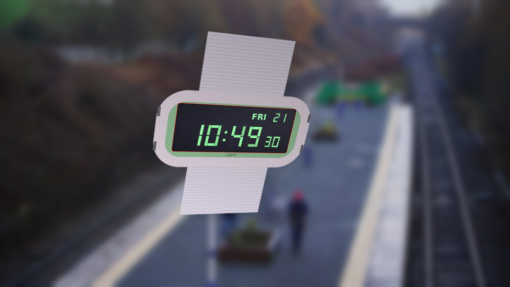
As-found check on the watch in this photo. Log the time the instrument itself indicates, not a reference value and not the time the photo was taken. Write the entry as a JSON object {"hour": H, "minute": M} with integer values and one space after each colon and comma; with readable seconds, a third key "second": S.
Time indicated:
{"hour": 10, "minute": 49, "second": 30}
